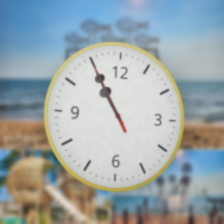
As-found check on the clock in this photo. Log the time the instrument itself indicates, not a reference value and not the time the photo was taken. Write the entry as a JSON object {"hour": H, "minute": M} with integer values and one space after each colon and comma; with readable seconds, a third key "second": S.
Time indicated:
{"hour": 10, "minute": 54, "second": 55}
